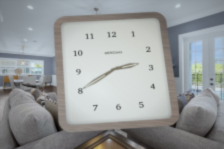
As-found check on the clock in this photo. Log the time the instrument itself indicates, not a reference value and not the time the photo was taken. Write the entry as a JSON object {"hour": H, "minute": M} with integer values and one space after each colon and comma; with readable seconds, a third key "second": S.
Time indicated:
{"hour": 2, "minute": 40}
